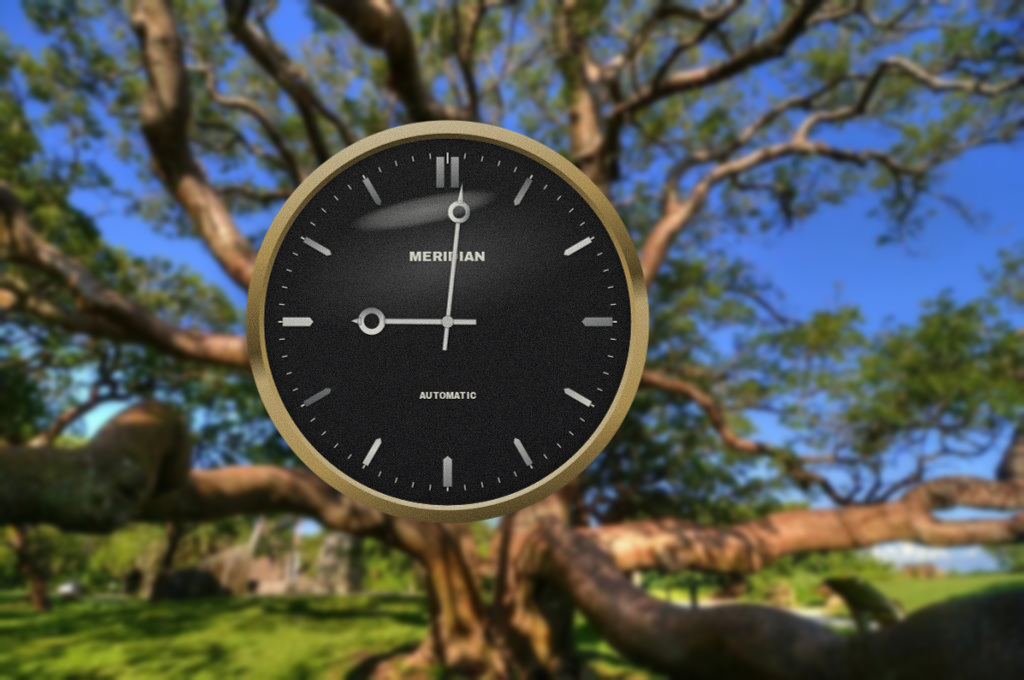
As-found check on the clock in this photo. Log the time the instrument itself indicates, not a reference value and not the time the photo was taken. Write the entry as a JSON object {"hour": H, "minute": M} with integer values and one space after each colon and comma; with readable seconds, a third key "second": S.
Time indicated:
{"hour": 9, "minute": 1}
